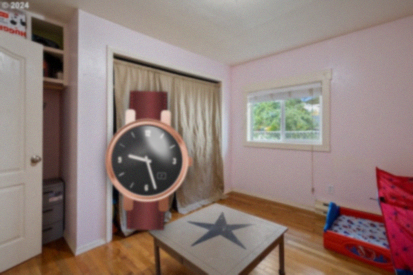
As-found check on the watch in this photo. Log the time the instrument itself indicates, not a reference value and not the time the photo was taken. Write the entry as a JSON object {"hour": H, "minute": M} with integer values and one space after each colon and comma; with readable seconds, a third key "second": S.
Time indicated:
{"hour": 9, "minute": 27}
